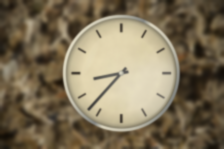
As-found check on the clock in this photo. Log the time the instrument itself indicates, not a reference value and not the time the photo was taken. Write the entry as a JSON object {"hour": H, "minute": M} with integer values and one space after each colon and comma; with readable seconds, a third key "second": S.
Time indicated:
{"hour": 8, "minute": 37}
